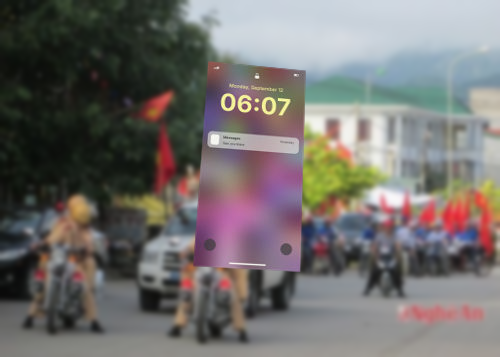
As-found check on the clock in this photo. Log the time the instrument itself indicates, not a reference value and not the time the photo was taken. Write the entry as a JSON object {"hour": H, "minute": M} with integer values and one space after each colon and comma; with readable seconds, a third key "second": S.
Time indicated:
{"hour": 6, "minute": 7}
